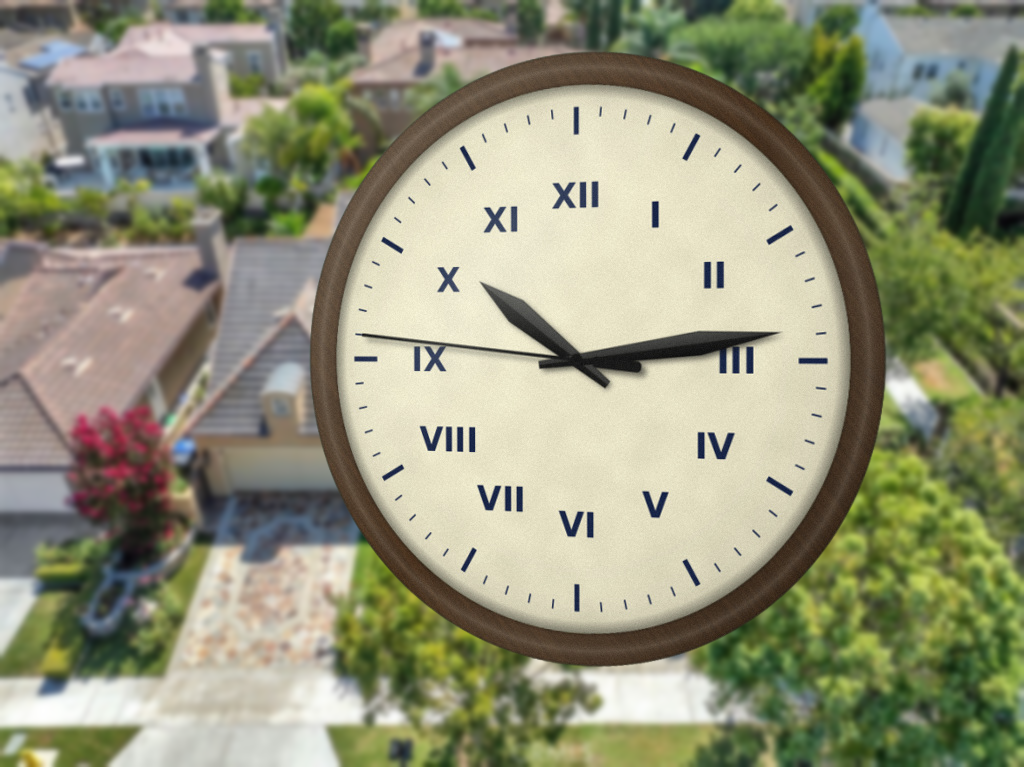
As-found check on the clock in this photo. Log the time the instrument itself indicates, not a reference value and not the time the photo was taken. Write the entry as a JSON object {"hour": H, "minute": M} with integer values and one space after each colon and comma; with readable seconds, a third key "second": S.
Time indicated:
{"hour": 10, "minute": 13, "second": 46}
